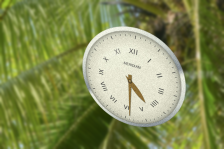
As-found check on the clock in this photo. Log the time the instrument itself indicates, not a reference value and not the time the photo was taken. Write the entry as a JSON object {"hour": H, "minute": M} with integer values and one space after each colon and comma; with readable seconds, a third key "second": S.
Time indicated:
{"hour": 4, "minute": 29}
